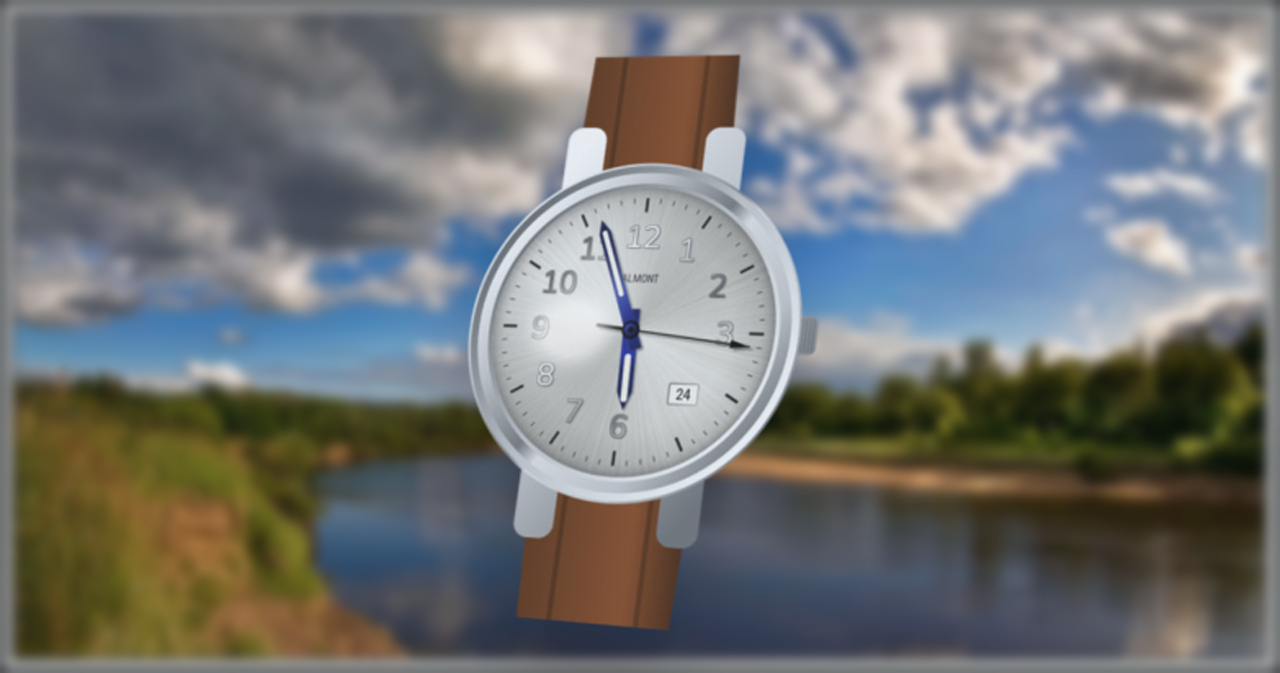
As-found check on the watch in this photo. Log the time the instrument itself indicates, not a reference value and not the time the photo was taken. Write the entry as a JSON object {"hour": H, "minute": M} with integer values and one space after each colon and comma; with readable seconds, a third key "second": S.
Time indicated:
{"hour": 5, "minute": 56, "second": 16}
